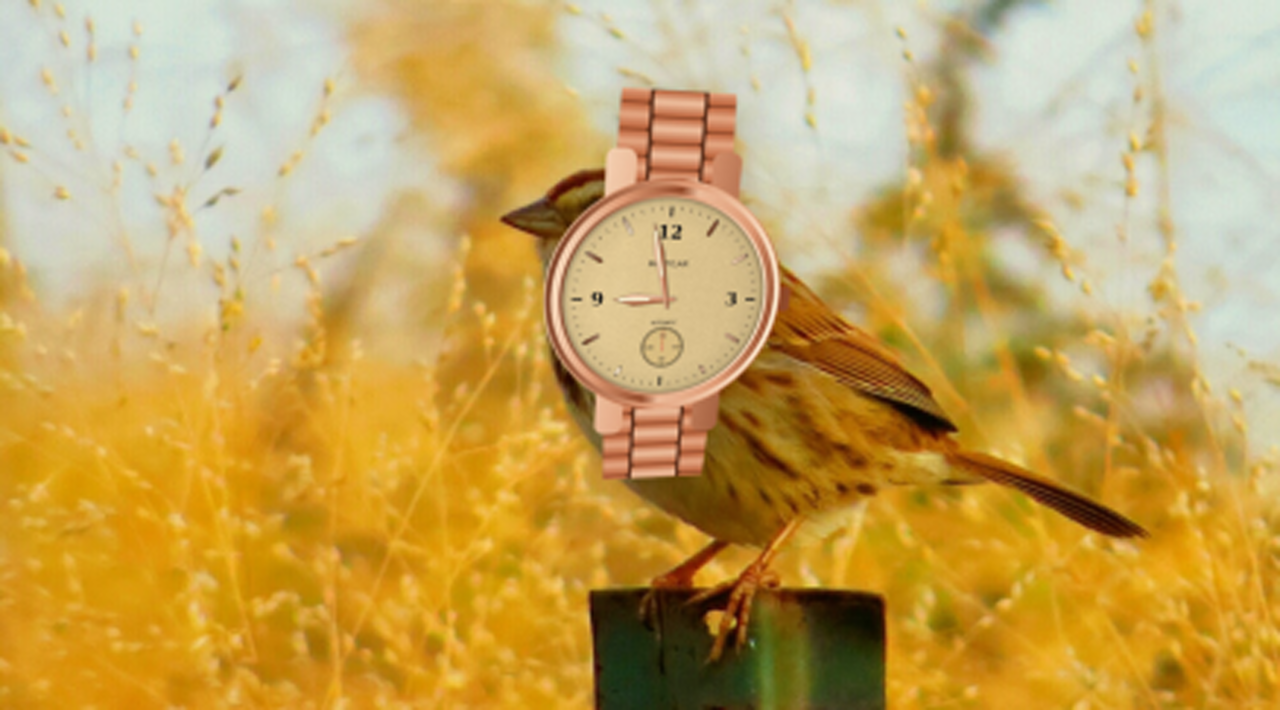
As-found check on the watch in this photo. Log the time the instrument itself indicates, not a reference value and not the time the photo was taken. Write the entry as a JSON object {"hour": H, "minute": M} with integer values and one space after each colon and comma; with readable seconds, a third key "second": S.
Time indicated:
{"hour": 8, "minute": 58}
